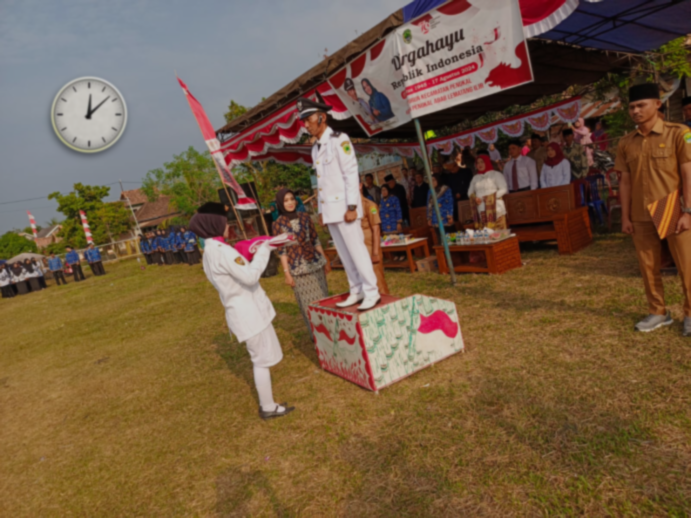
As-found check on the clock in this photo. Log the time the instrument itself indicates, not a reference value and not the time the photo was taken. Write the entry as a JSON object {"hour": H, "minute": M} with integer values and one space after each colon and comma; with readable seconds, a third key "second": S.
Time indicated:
{"hour": 12, "minute": 8}
